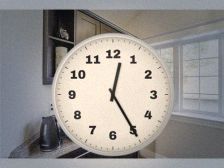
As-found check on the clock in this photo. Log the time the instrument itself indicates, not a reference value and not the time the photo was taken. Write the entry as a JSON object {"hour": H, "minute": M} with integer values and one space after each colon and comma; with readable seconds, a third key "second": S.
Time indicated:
{"hour": 12, "minute": 25}
